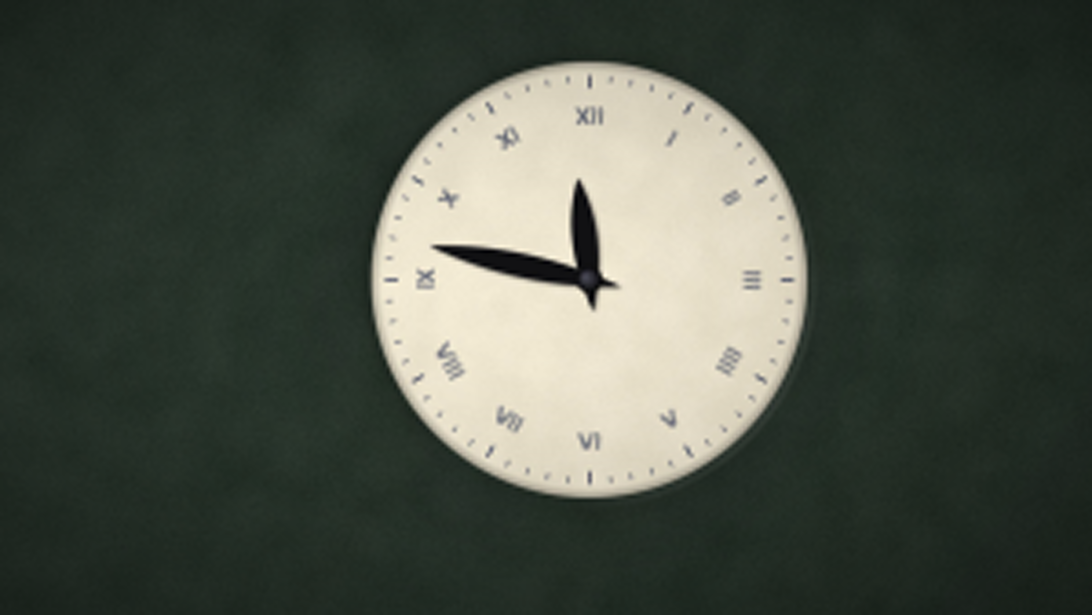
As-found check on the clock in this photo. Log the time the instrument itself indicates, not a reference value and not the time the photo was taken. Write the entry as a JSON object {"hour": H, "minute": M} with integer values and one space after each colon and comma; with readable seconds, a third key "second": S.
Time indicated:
{"hour": 11, "minute": 47}
